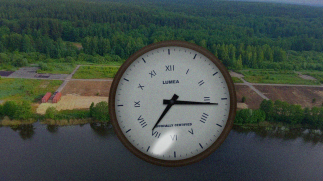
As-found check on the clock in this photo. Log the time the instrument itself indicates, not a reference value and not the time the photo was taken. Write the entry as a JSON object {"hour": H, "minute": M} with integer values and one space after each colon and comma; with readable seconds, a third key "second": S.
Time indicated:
{"hour": 7, "minute": 16}
